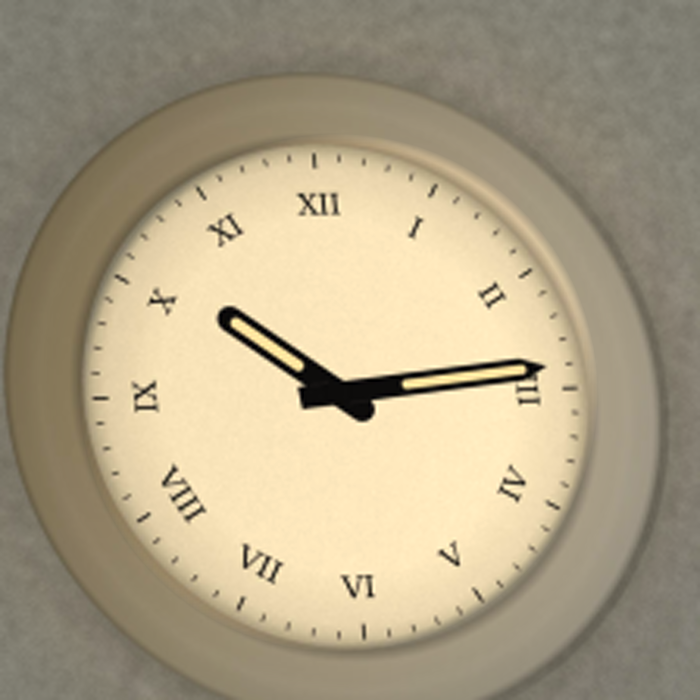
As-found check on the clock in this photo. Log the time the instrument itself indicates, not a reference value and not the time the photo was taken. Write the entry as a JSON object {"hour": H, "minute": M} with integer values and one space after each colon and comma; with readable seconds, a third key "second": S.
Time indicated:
{"hour": 10, "minute": 14}
